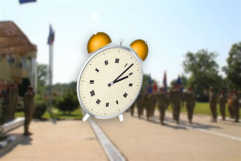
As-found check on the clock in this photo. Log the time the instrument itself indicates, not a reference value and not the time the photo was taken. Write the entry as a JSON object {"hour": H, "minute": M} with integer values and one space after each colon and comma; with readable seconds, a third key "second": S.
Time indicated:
{"hour": 2, "minute": 7}
